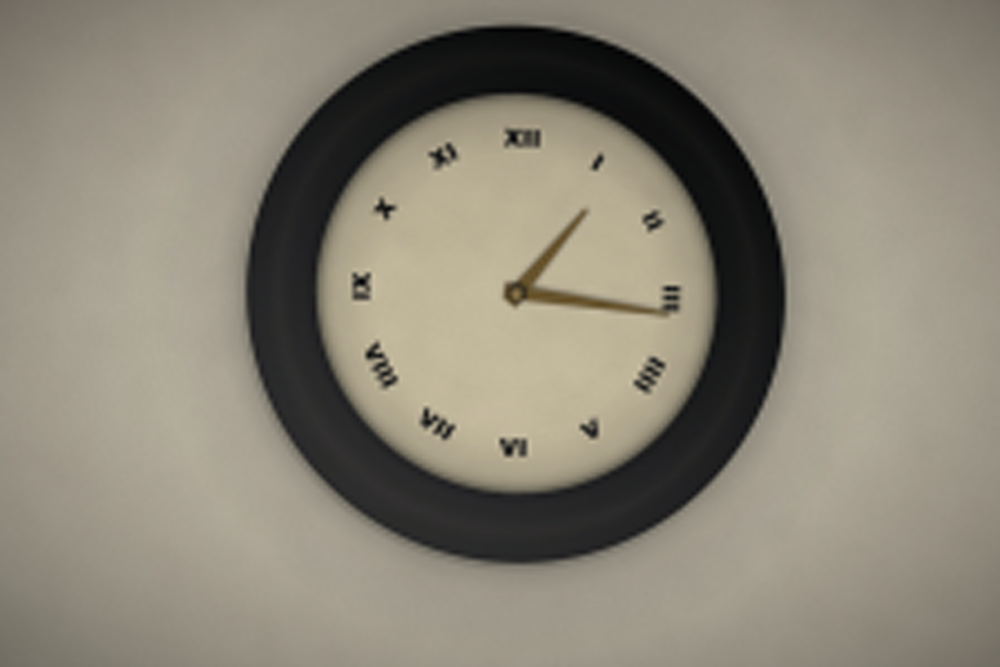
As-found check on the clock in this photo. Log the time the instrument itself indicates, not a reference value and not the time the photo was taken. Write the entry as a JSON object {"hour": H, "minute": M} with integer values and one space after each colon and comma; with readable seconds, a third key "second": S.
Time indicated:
{"hour": 1, "minute": 16}
